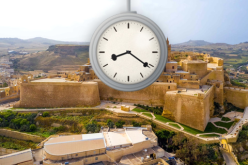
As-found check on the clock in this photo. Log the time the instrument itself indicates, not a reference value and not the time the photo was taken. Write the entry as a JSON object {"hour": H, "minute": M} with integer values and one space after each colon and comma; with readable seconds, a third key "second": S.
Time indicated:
{"hour": 8, "minute": 21}
